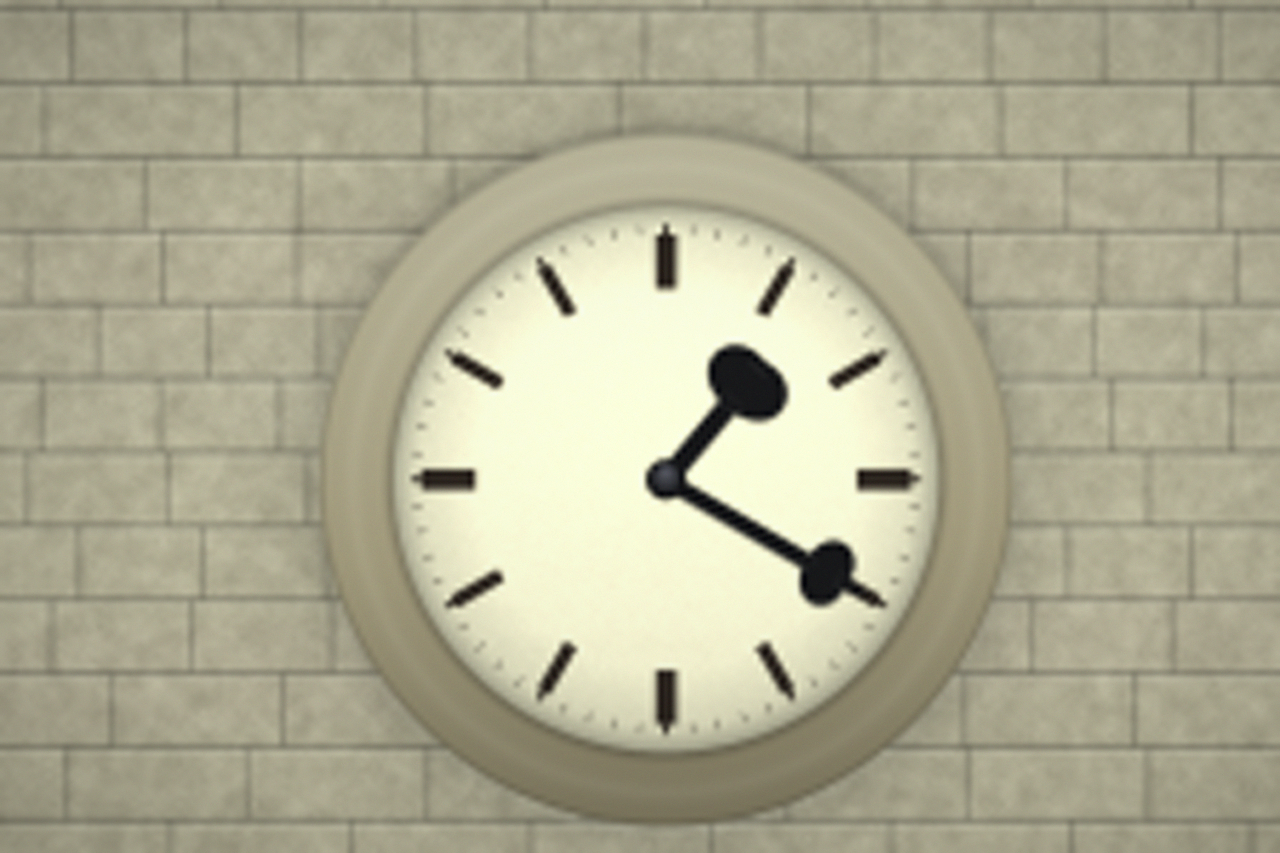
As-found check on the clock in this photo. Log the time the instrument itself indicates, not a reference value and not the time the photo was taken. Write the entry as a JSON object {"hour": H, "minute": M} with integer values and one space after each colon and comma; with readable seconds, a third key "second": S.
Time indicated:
{"hour": 1, "minute": 20}
